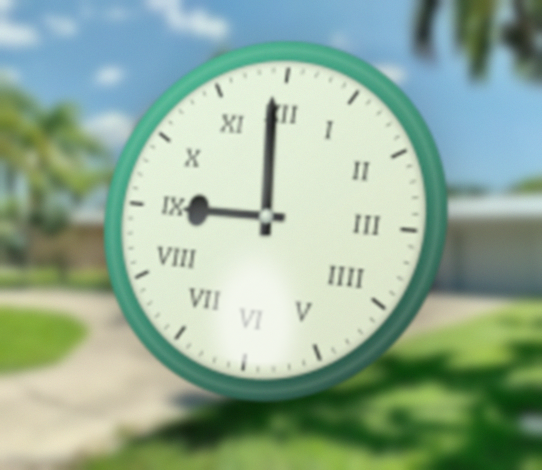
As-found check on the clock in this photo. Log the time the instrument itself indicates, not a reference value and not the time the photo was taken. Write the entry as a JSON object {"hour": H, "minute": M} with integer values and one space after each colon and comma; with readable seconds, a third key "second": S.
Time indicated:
{"hour": 8, "minute": 59}
